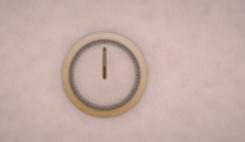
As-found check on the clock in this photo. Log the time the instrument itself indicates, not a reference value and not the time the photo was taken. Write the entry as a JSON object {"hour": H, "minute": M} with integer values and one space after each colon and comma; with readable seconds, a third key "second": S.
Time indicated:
{"hour": 12, "minute": 0}
